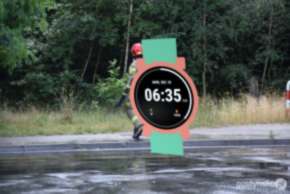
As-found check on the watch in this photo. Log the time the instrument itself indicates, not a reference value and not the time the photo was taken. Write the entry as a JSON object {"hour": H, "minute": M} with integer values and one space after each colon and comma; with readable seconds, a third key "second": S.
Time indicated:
{"hour": 6, "minute": 35}
